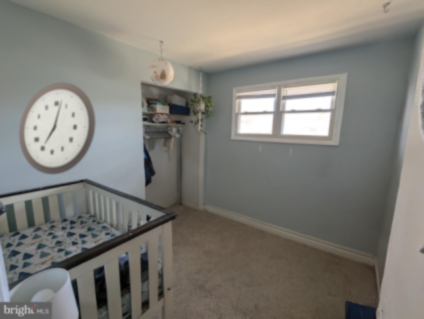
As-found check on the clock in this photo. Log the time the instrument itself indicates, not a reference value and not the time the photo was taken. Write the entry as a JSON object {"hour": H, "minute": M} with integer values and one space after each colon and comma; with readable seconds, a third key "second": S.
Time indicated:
{"hour": 7, "minute": 2}
